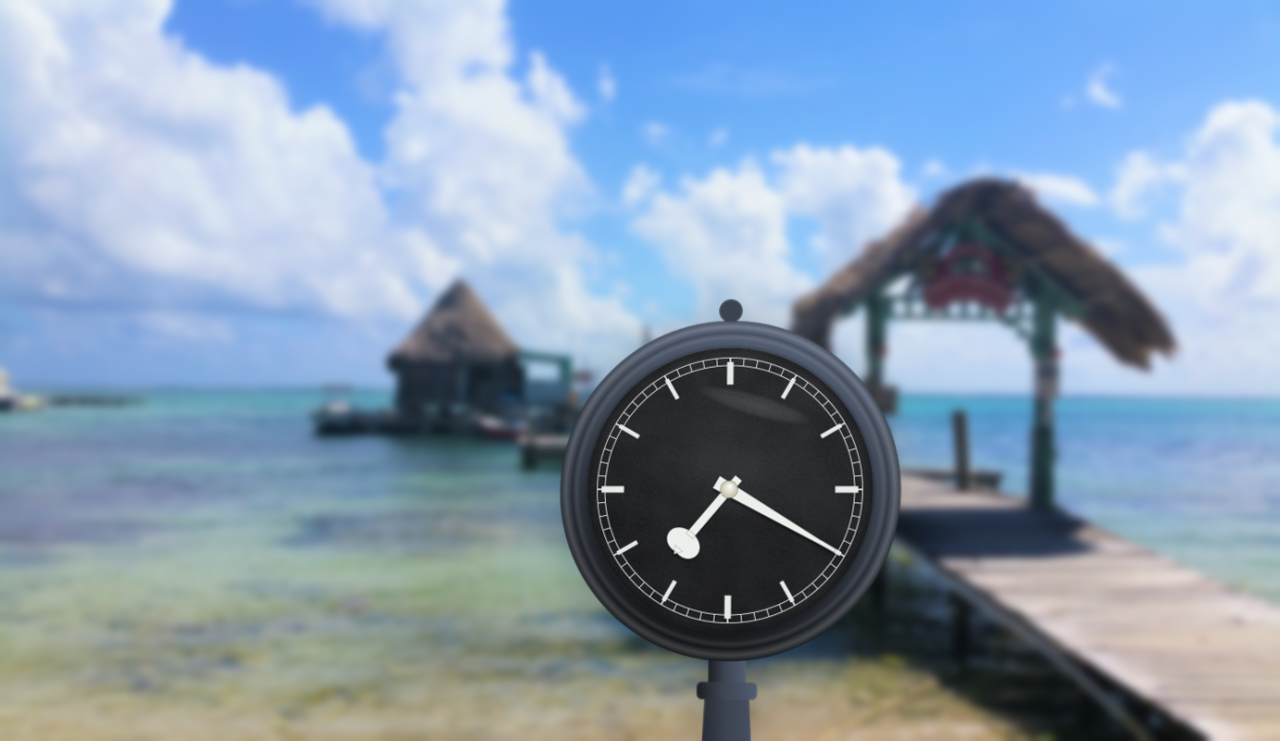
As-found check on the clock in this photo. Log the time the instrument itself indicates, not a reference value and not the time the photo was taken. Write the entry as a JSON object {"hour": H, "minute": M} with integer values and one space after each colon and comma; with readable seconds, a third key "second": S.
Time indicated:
{"hour": 7, "minute": 20}
